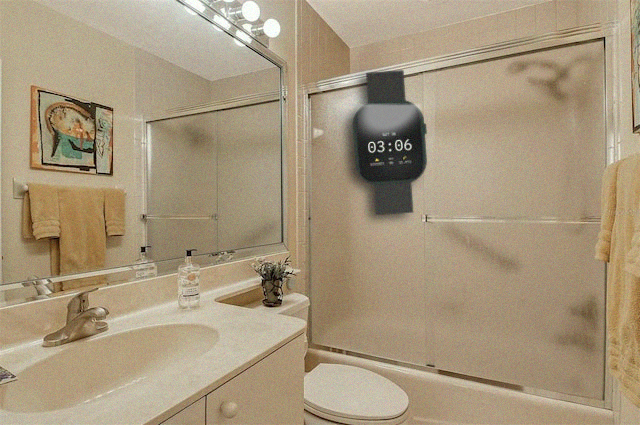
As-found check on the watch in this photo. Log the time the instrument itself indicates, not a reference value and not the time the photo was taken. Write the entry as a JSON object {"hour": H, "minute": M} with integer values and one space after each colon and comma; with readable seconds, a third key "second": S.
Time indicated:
{"hour": 3, "minute": 6}
